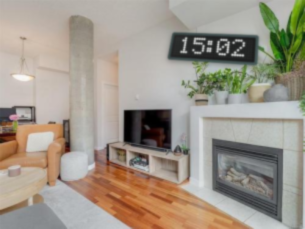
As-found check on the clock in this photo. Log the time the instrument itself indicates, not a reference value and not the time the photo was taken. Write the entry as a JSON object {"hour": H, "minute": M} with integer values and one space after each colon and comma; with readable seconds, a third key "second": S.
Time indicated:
{"hour": 15, "minute": 2}
